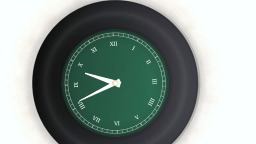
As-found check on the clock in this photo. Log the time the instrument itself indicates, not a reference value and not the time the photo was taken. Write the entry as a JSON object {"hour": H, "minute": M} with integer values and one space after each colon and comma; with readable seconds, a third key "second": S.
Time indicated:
{"hour": 9, "minute": 41}
